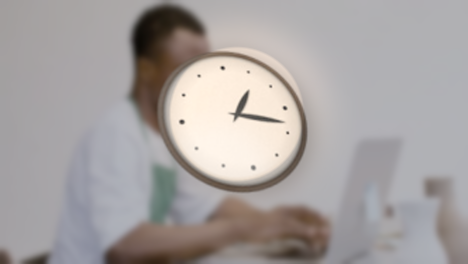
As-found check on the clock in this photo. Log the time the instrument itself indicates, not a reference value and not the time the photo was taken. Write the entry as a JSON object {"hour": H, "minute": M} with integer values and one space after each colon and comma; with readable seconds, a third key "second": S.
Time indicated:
{"hour": 1, "minute": 18}
